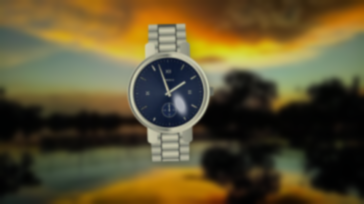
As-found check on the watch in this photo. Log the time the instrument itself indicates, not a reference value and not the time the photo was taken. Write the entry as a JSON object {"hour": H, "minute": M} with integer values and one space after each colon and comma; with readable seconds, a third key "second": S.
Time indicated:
{"hour": 1, "minute": 57}
